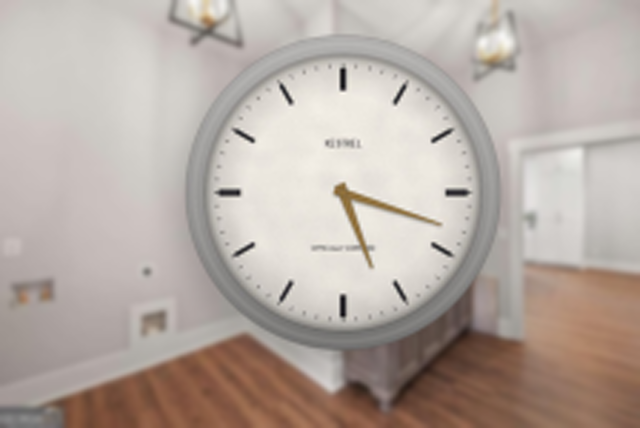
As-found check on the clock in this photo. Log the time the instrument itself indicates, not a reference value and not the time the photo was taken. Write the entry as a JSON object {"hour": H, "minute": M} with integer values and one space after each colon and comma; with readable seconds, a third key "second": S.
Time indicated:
{"hour": 5, "minute": 18}
